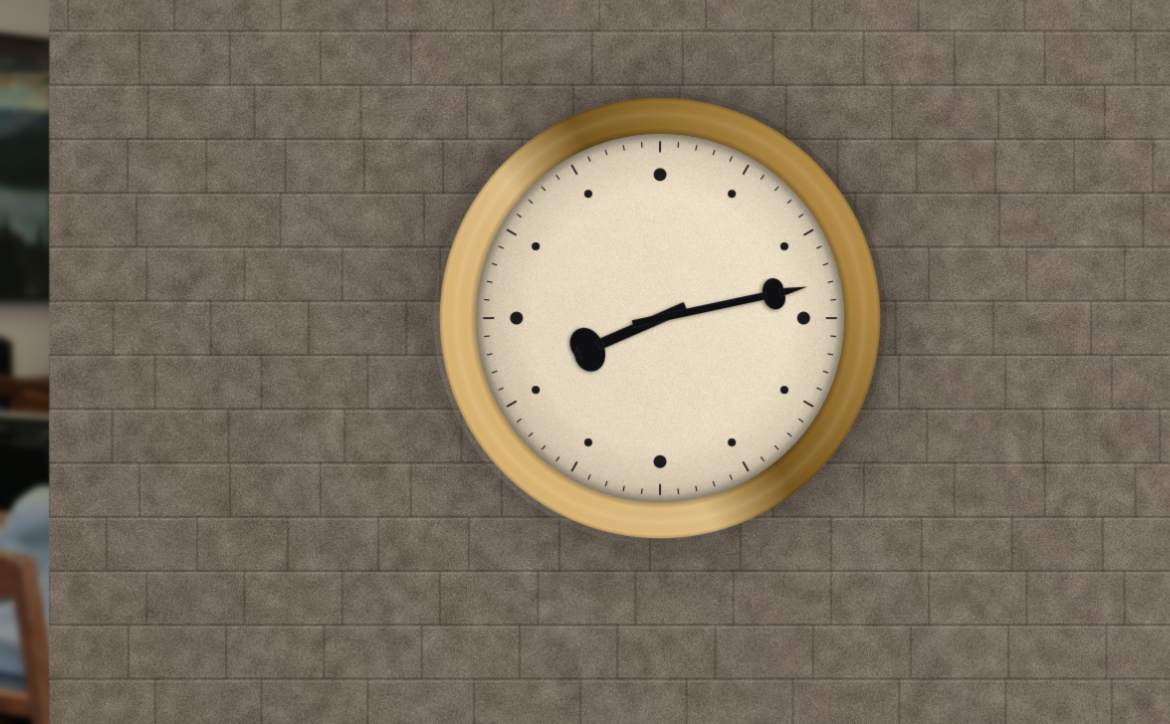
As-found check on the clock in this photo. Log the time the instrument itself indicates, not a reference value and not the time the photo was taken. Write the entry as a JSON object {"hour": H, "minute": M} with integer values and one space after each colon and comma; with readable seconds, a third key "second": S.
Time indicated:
{"hour": 8, "minute": 13}
